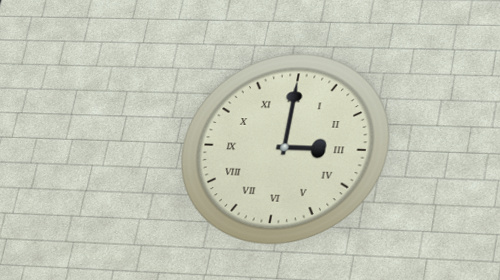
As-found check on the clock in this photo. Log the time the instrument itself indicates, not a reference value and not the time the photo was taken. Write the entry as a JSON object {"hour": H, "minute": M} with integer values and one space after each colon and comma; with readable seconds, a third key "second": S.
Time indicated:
{"hour": 3, "minute": 0}
